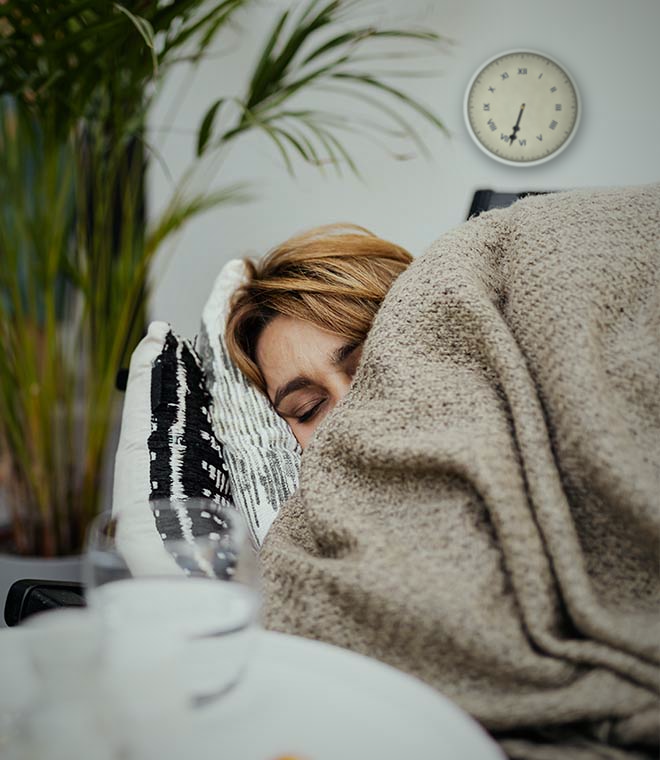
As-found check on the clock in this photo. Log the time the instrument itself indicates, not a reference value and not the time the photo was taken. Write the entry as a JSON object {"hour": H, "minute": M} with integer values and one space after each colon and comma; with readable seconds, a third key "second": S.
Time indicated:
{"hour": 6, "minute": 33}
